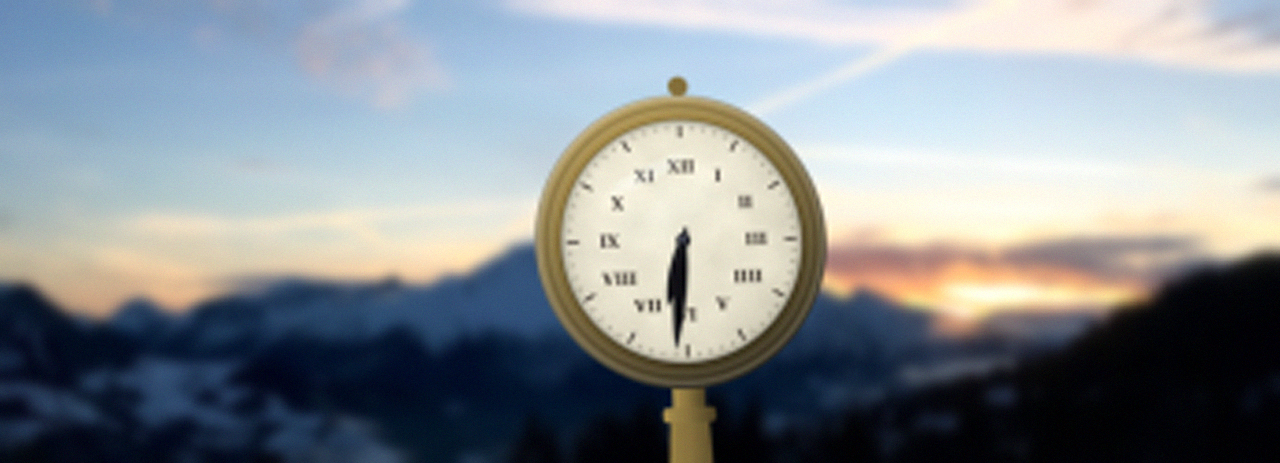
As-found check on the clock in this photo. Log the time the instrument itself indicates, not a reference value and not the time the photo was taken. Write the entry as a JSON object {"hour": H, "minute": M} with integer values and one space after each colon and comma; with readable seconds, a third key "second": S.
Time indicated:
{"hour": 6, "minute": 31}
